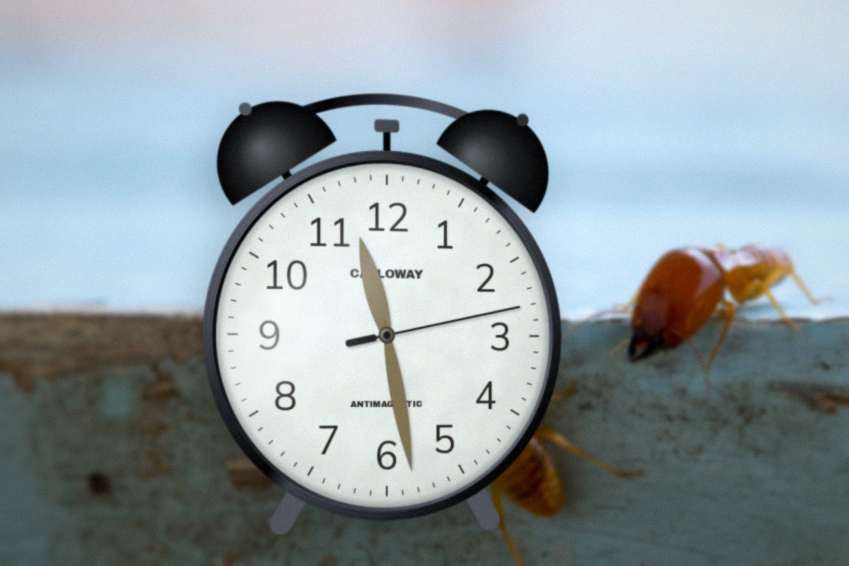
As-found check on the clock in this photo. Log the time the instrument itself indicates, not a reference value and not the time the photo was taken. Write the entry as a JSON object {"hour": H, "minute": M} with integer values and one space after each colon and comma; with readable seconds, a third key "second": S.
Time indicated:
{"hour": 11, "minute": 28, "second": 13}
